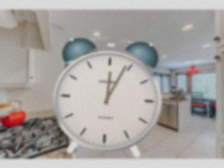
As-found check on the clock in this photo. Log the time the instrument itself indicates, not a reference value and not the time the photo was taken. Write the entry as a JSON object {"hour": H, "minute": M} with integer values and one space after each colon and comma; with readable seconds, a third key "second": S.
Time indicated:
{"hour": 12, "minute": 4}
